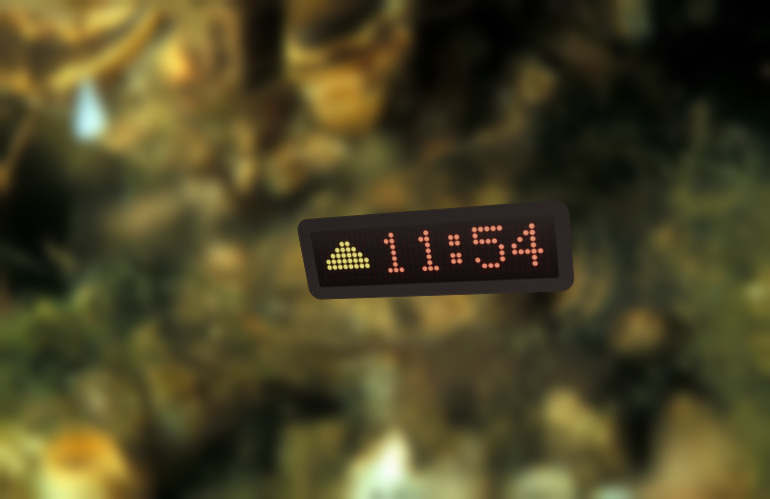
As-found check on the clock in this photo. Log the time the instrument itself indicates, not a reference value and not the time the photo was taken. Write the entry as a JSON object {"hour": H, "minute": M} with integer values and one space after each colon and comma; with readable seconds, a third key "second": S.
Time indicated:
{"hour": 11, "minute": 54}
